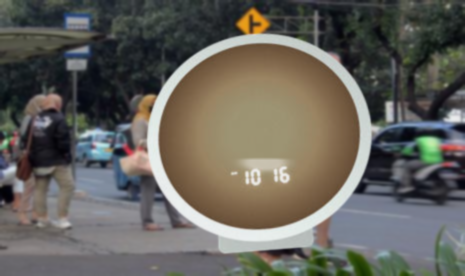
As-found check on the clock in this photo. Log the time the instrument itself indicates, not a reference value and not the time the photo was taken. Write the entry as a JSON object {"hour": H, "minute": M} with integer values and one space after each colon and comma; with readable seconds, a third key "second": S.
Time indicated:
{"hour": 10, "minute": 16}
